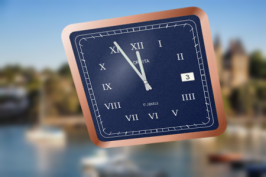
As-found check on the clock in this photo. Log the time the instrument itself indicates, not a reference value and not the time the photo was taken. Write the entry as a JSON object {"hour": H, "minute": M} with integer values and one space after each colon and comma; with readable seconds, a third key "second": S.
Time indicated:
{"hour": 11, "minute": 56}
